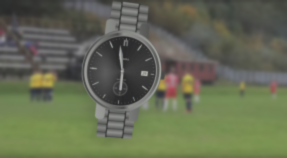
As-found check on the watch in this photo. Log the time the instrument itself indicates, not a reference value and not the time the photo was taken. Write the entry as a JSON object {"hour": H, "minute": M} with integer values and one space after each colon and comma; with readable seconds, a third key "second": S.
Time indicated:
{"hour": 5, "minute": 58}
